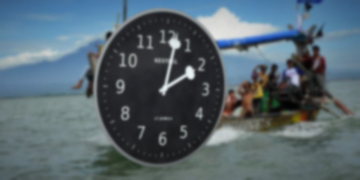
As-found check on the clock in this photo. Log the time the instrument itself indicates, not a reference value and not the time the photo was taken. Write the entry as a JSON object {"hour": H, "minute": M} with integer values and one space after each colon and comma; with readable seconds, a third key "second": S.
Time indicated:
{"hour": 2, "minute": 2}
